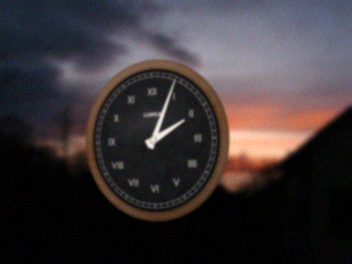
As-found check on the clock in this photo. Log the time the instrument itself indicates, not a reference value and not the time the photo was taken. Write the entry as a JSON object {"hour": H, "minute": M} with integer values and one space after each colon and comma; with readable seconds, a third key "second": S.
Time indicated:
{"hour": 2, "minute": 4}
